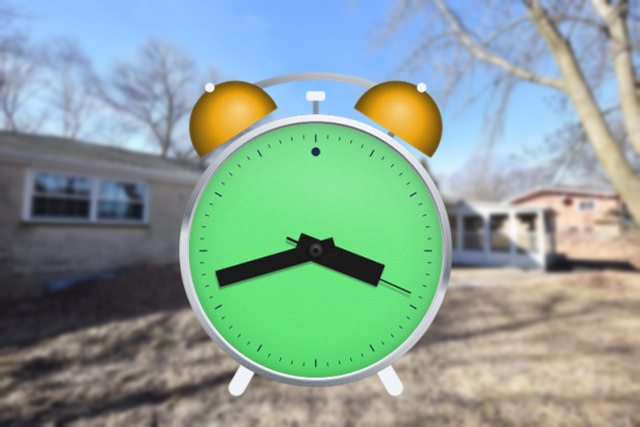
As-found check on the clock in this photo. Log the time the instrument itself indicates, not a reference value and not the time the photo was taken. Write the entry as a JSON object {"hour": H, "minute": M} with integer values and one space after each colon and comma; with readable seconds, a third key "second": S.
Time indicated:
{"hour": 3, "minute": 42, "second": 19}
